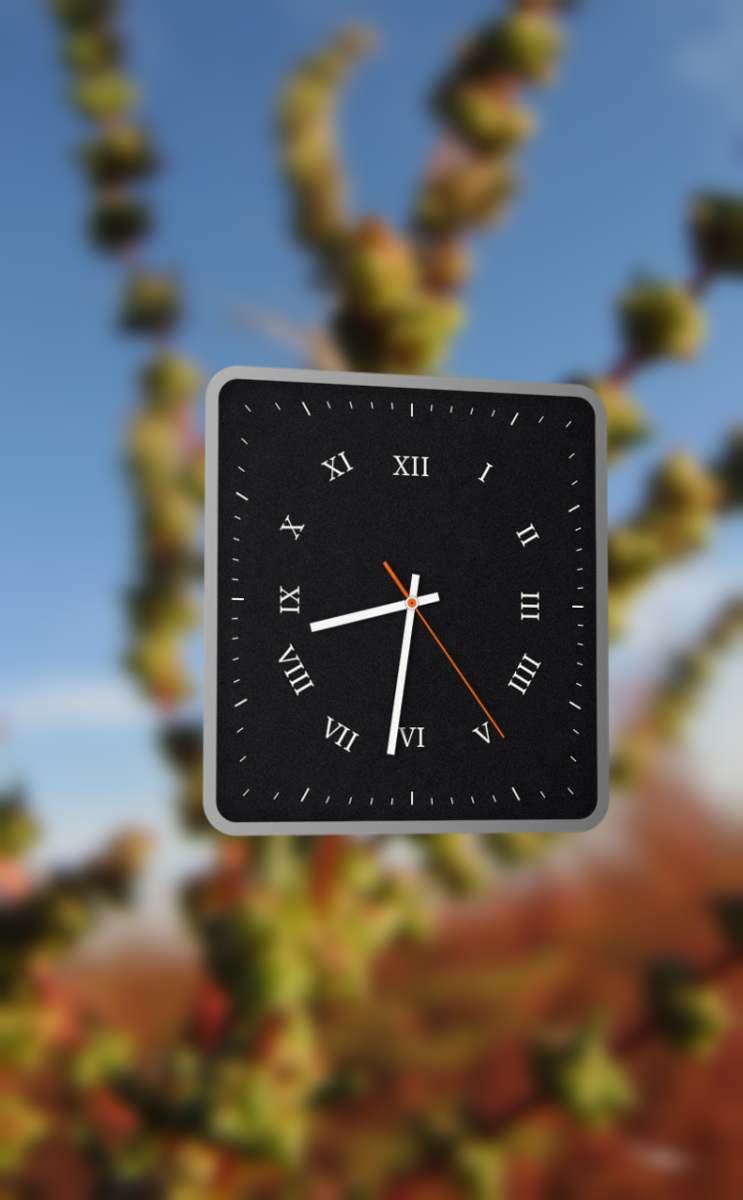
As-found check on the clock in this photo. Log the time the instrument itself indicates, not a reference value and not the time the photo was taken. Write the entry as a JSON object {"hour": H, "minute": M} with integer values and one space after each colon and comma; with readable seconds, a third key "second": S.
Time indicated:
{"hour": 8, "minute": 31, "second": 24}
